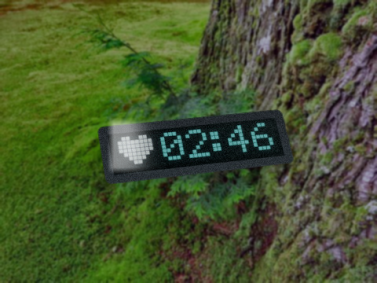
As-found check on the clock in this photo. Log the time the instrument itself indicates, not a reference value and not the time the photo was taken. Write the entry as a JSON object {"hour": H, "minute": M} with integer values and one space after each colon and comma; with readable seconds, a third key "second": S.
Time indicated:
{"hour": 2, "minute": 46}
